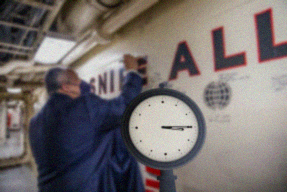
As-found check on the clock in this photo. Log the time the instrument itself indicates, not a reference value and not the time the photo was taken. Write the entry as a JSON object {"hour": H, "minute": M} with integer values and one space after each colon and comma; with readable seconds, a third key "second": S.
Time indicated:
{"hour": 3, "minute": 15}
